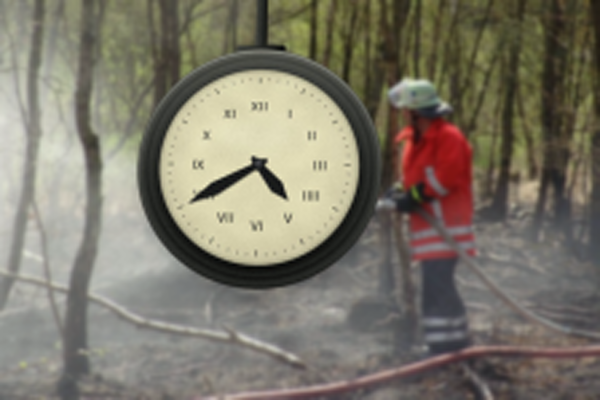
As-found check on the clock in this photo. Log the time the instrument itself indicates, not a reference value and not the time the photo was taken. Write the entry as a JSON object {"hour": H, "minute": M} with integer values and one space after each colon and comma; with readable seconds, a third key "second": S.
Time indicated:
{"hour": 4, "minute": 40}
